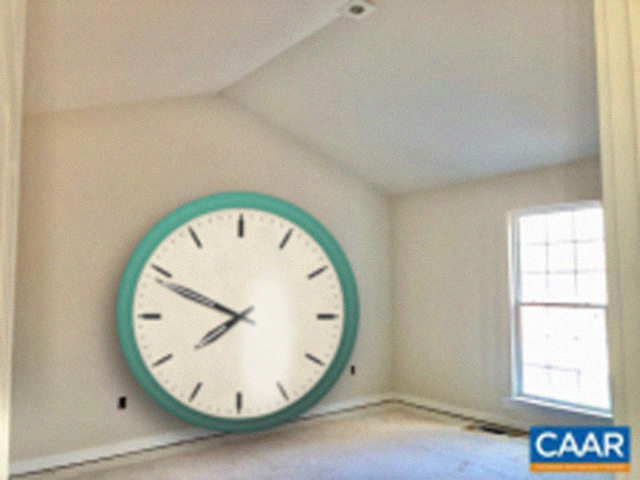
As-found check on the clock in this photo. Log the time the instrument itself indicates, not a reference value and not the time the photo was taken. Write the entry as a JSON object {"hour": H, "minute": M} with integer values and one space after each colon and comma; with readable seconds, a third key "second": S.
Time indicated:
{"hour": 7, "minute": 49}
